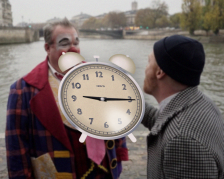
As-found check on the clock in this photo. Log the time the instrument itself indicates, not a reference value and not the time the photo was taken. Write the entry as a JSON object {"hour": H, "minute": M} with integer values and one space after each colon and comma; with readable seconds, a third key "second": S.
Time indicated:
{"hour": 9, "minute": 15}
